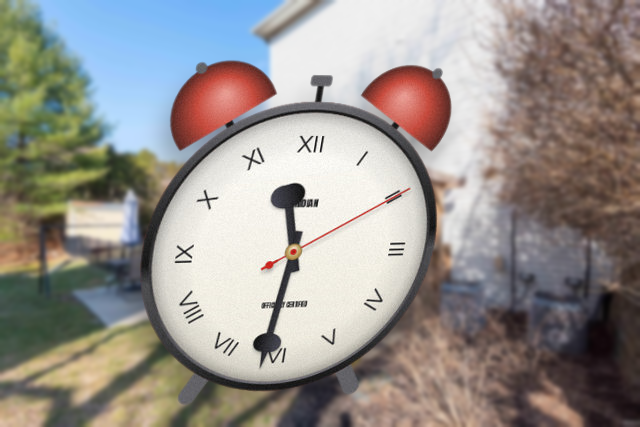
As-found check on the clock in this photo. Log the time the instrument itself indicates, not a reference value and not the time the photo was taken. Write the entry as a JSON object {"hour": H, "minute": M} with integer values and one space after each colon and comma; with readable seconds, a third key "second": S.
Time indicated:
{"hour": 11, "minute": 31, "second": 10}
